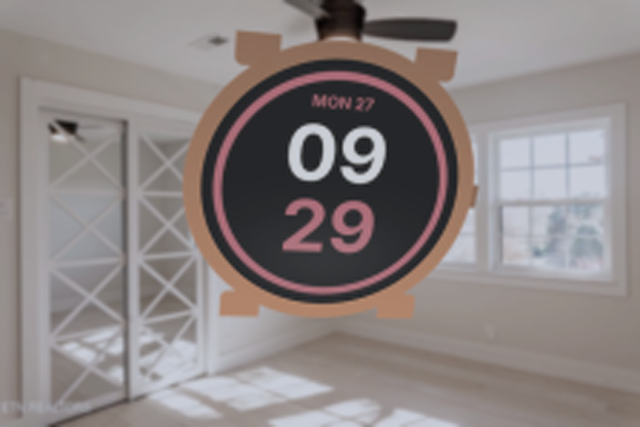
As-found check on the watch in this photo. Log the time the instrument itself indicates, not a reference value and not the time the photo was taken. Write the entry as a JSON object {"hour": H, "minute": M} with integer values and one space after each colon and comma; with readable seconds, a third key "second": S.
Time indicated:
{"hour": 9, "minute": 29}
